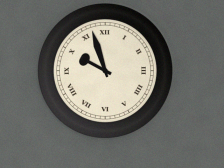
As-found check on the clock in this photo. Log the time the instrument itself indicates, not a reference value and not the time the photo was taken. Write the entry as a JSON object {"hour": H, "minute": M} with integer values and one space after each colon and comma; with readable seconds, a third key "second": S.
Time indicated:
{"hour": 9, "minute": 57}
